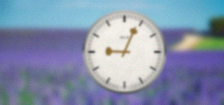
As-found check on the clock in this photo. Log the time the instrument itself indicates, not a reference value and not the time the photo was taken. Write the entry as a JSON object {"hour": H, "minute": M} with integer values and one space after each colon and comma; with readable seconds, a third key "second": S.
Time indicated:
{"hour": 9, "minute": 4}
